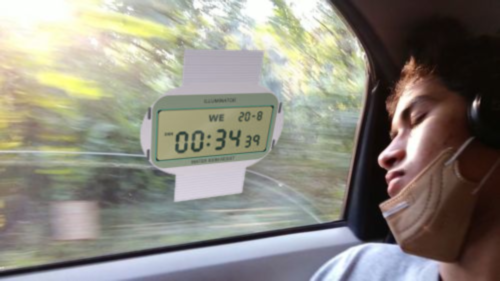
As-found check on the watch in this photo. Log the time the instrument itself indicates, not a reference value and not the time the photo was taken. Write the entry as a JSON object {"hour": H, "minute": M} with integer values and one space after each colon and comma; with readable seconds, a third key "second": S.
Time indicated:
{"hour": 0, "minute": 34, "second": 39}
